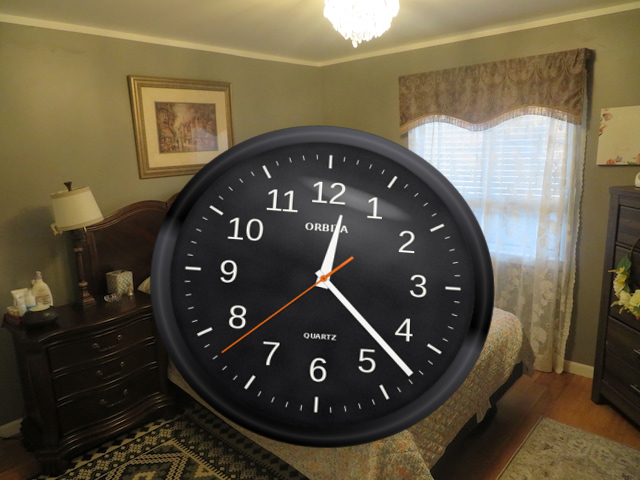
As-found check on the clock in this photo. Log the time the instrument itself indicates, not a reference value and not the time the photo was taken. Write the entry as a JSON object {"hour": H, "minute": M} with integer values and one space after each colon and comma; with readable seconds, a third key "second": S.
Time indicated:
{"hour": 12, "minute": 22, "second": 38}
